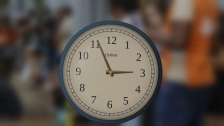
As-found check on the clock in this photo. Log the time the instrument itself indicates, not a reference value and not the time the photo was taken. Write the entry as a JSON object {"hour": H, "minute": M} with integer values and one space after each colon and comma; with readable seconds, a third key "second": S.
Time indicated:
{"hour": 2, "minute": 56}
